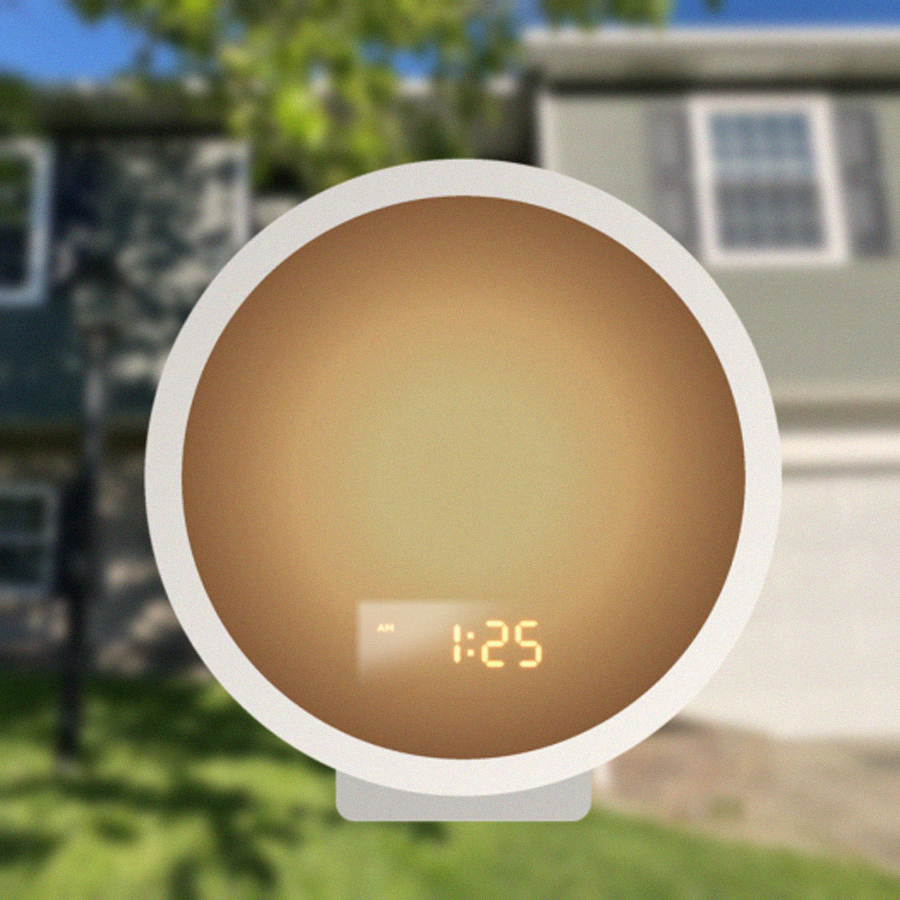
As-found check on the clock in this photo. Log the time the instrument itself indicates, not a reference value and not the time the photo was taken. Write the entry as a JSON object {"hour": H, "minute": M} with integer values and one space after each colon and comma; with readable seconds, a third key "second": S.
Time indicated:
{"hour": 1, "minute": 25}
